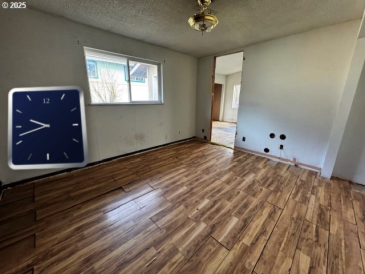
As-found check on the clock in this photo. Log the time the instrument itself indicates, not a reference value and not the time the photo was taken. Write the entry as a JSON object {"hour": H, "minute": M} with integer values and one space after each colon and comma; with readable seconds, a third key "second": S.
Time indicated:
{"hour": 9, "minute": 42}
